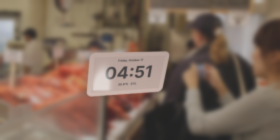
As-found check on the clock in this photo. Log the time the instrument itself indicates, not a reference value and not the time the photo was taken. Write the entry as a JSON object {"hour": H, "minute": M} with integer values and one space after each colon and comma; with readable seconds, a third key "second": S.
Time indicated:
{"hour": 4, "minute": 51}
